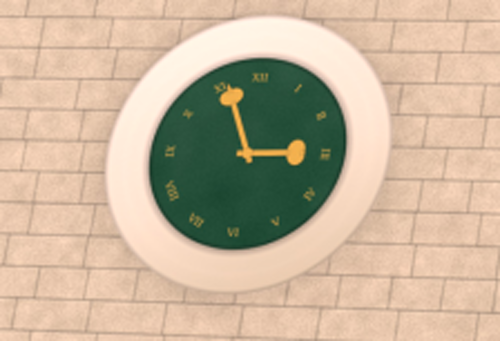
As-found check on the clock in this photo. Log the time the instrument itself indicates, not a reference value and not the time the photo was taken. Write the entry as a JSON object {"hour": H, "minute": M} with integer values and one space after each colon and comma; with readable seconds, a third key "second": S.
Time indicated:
{"hour": 2, "minute": 56}
